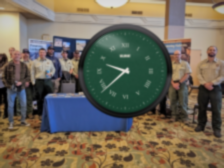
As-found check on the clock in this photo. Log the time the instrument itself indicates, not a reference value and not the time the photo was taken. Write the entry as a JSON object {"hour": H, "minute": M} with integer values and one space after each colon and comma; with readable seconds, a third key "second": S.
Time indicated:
{"hour": 9, "minute": 38}
